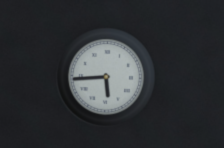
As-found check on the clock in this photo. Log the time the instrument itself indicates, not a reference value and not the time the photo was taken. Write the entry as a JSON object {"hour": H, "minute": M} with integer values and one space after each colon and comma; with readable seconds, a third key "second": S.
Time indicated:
{"hour": 5, "minute": 44}
